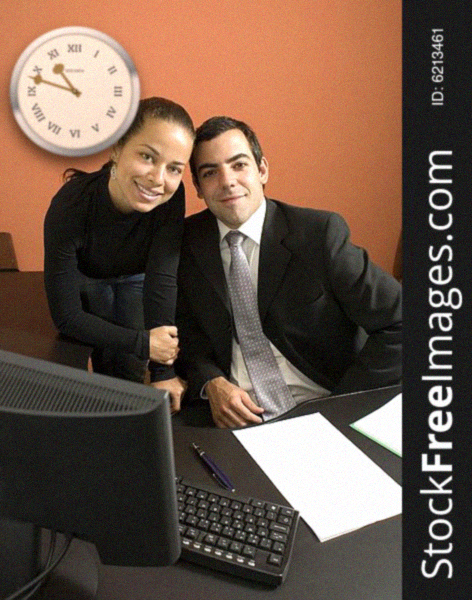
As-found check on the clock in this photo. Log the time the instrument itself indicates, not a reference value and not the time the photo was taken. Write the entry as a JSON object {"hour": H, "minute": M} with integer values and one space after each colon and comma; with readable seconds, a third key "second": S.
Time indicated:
{"hour": 10, "minute": 48}
